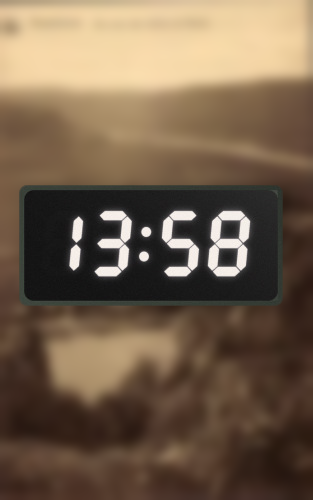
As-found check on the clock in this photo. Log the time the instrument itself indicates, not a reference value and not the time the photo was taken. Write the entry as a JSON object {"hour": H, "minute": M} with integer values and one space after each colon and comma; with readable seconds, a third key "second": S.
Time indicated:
{"hour": 13, "minute": 58}
